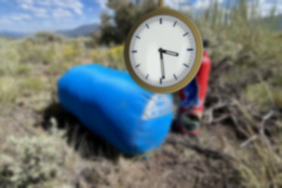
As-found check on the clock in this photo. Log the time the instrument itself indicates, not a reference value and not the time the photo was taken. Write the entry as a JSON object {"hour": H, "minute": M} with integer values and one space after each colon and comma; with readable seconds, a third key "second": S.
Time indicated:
{"hour": 3, "minute": 29}
